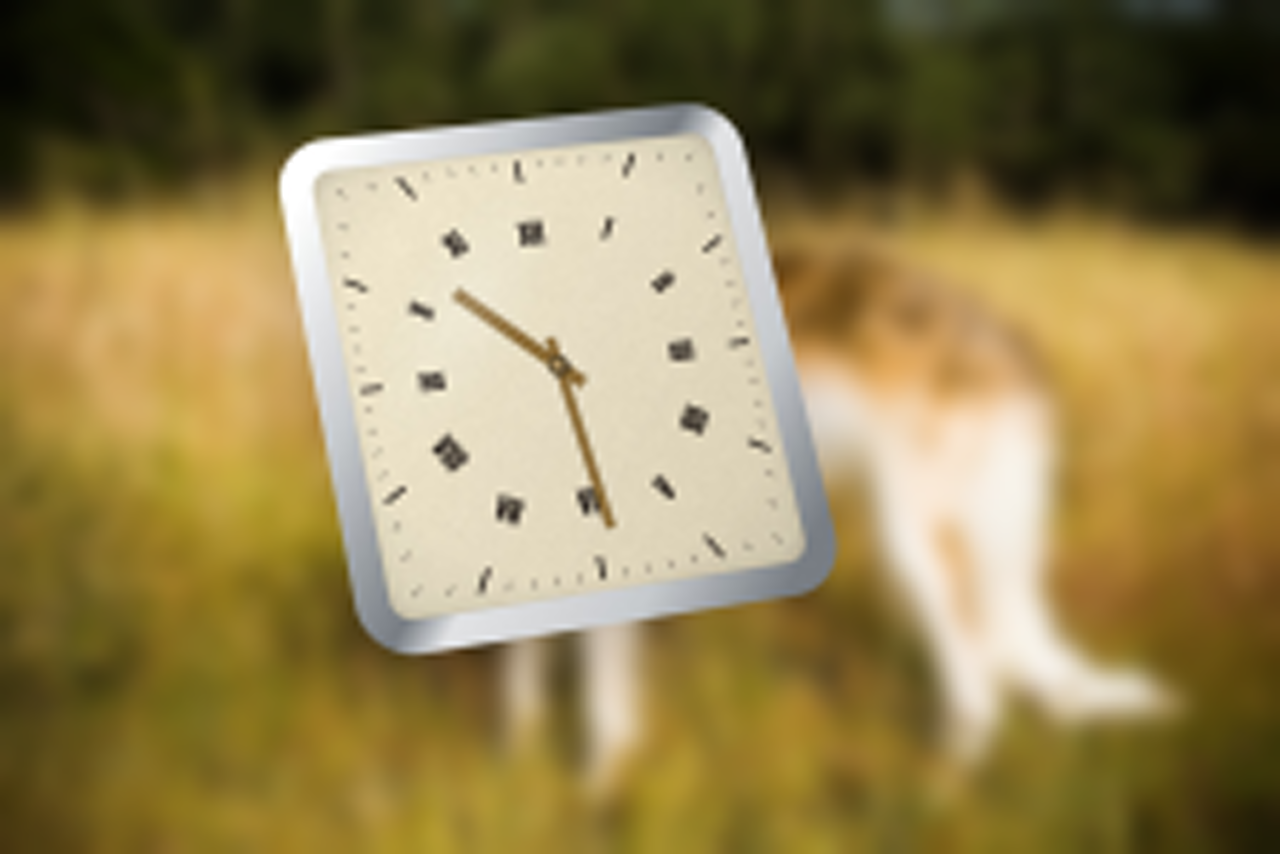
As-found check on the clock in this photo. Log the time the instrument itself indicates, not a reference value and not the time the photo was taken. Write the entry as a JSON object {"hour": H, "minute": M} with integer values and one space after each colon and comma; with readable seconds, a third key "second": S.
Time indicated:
{"hour": 10, "minute": 29}
